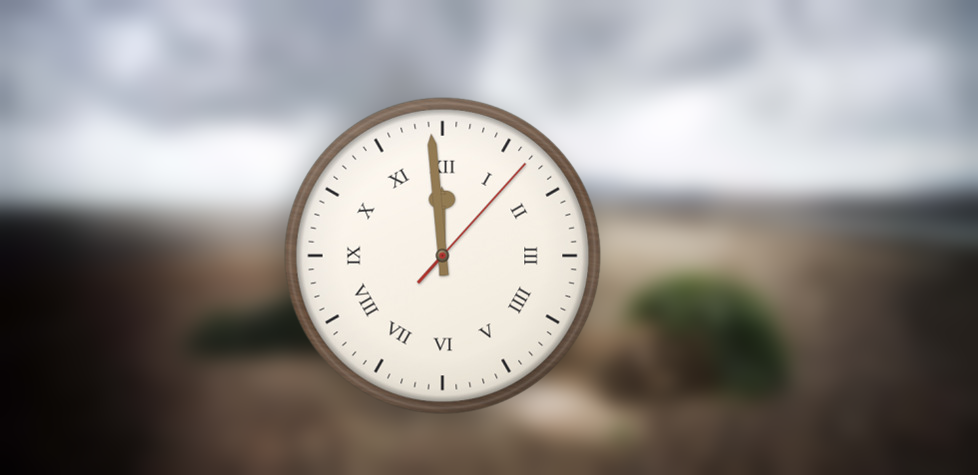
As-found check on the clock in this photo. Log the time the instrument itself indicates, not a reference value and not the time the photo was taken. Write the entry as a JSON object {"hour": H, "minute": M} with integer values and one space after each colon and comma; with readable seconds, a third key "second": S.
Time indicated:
{"hour": 11, "minute": 59, "second": 7}
